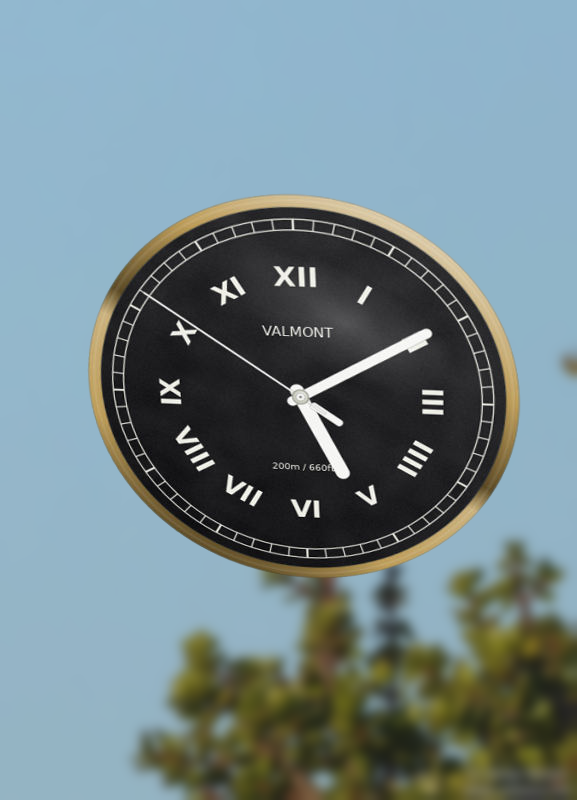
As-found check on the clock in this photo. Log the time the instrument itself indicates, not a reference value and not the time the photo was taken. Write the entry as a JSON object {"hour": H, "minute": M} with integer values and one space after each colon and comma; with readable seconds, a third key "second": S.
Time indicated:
{"hour": 5, "minute": 9, "second": 51}
